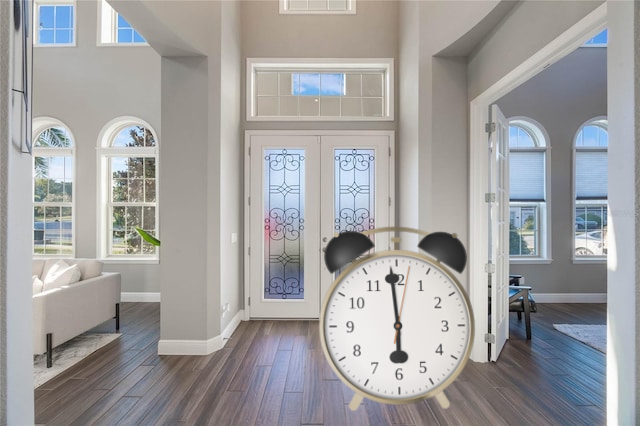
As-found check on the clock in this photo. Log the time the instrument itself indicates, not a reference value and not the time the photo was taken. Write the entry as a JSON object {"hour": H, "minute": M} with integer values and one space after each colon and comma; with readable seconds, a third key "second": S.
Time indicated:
{"hour": 5, "minute": 59, "second": 2}
